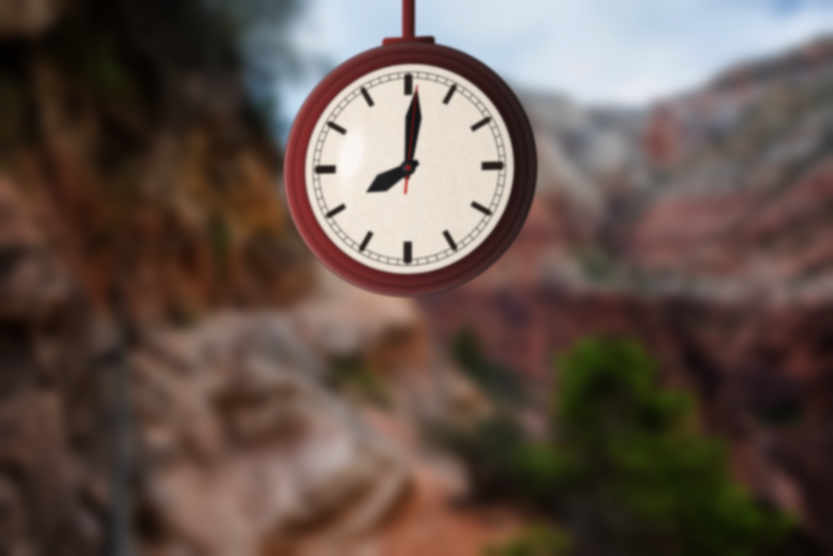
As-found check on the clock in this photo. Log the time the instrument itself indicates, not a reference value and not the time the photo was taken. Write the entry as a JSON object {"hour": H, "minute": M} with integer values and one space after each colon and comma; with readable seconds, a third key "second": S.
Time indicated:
{"hour": 8, "minute": 1, "second": 1}
